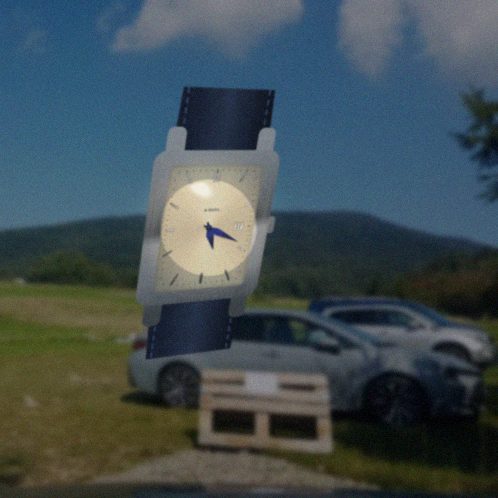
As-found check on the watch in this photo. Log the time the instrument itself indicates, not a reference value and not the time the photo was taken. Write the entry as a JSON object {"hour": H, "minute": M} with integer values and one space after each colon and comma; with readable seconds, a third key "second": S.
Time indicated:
{"hour": 5, "minute": 19}
